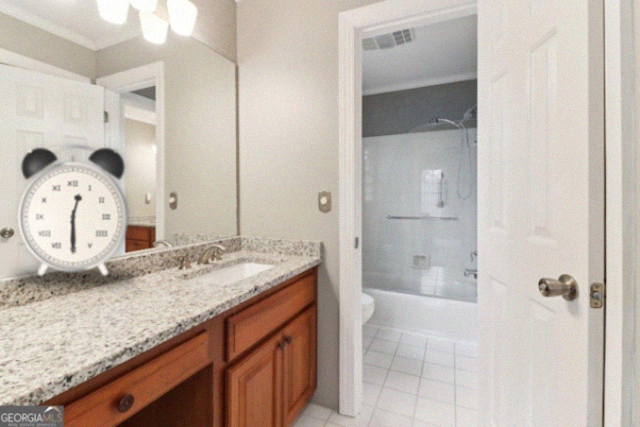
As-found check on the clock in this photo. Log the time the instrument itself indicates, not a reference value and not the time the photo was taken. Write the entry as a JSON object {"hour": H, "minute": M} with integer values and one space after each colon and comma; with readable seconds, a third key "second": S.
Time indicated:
{"hour": 12, "minute": 30}
